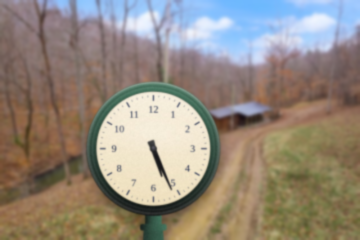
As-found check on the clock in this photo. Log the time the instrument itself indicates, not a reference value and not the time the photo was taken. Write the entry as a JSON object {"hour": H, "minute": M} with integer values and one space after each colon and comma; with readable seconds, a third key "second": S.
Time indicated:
{"hour": 5, "minute": 26}
